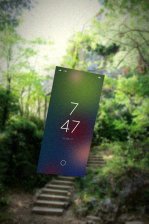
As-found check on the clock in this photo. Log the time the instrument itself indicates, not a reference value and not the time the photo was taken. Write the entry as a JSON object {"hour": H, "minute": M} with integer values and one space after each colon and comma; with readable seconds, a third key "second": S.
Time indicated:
{"hour": 7, "minute": 47}
